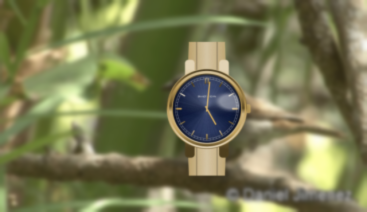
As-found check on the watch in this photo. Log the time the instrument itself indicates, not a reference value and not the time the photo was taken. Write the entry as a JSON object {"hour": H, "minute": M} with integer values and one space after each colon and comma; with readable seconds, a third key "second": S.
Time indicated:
{"hour": 5, "minute": 1}
